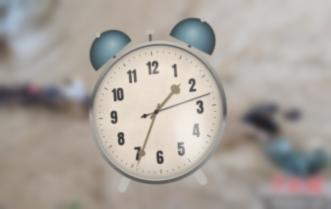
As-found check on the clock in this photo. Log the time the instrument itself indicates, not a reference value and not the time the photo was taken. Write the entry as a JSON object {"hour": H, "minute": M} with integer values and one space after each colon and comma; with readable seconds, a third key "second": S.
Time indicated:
{"hour": 1, "minute": 34, "second": 13}
